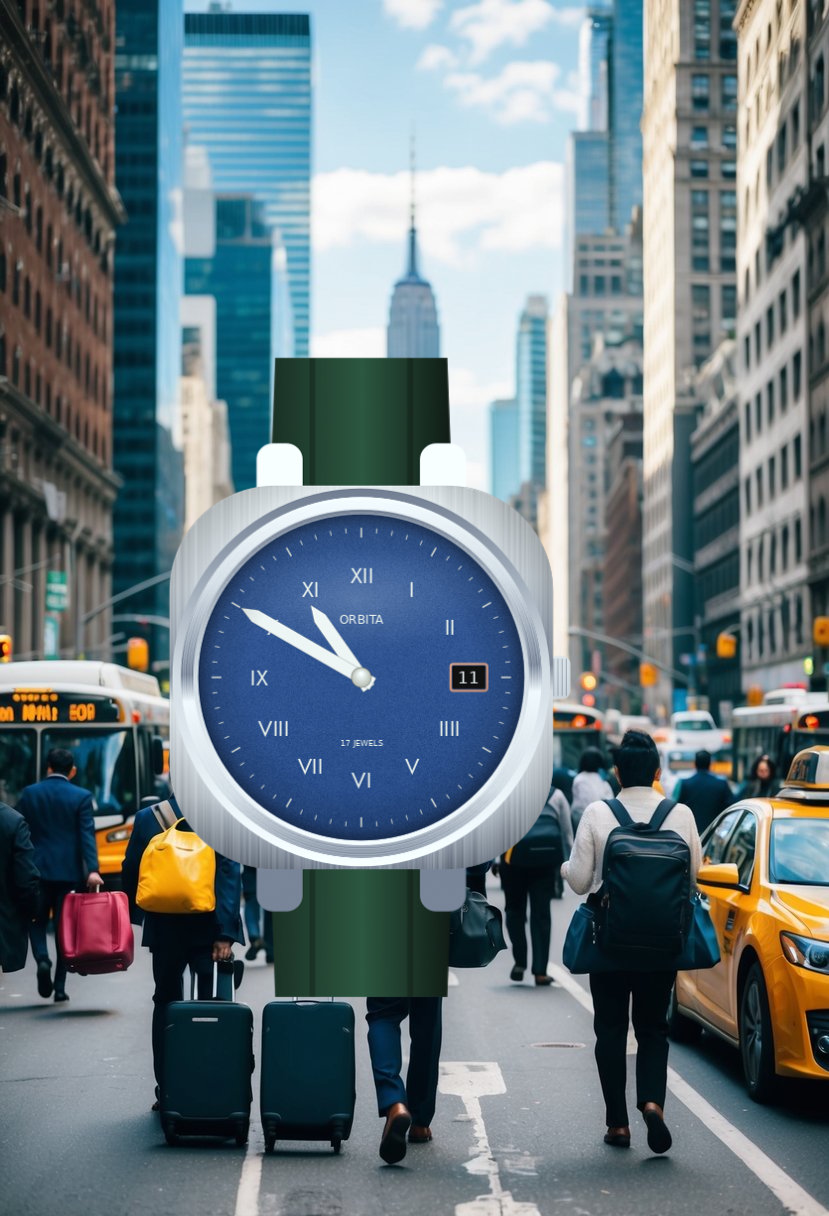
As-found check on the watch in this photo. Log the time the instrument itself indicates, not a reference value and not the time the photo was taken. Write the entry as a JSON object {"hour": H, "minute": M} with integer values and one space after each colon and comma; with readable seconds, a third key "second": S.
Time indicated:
{"hour": 10, "minute": 50}
